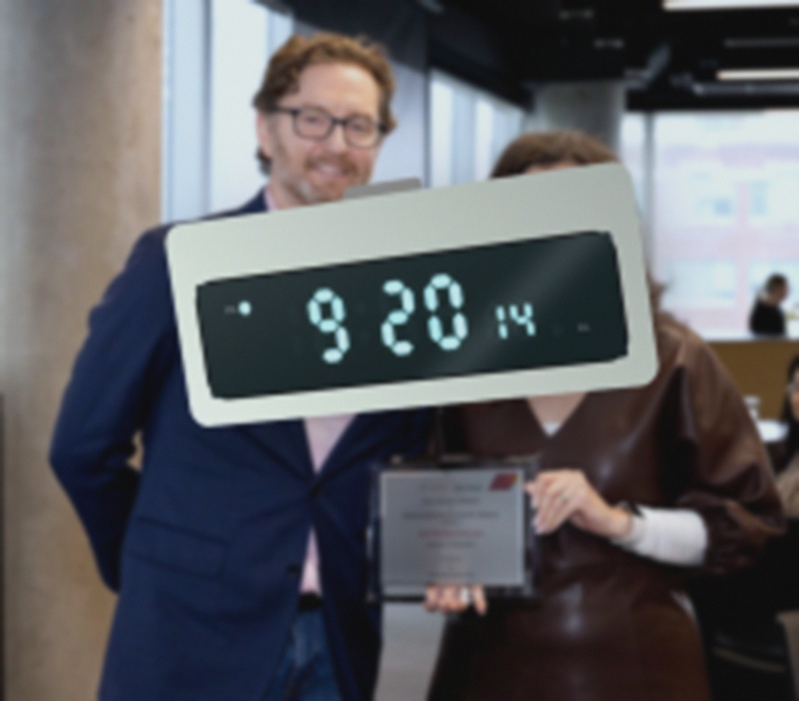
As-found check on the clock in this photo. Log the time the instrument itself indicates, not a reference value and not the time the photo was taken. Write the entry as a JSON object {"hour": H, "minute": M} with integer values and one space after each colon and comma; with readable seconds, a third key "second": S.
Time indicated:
{"hour": 9, "minute": 20, "second": 14}
